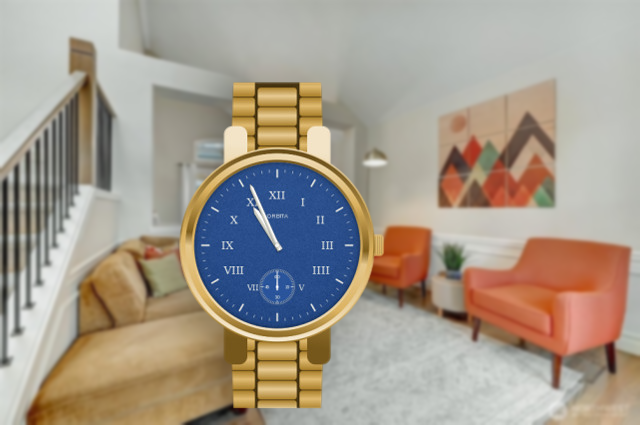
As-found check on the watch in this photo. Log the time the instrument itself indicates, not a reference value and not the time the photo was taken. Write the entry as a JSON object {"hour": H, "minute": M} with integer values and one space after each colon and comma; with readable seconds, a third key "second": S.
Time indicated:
{"hour": 10, "minute": 56}
